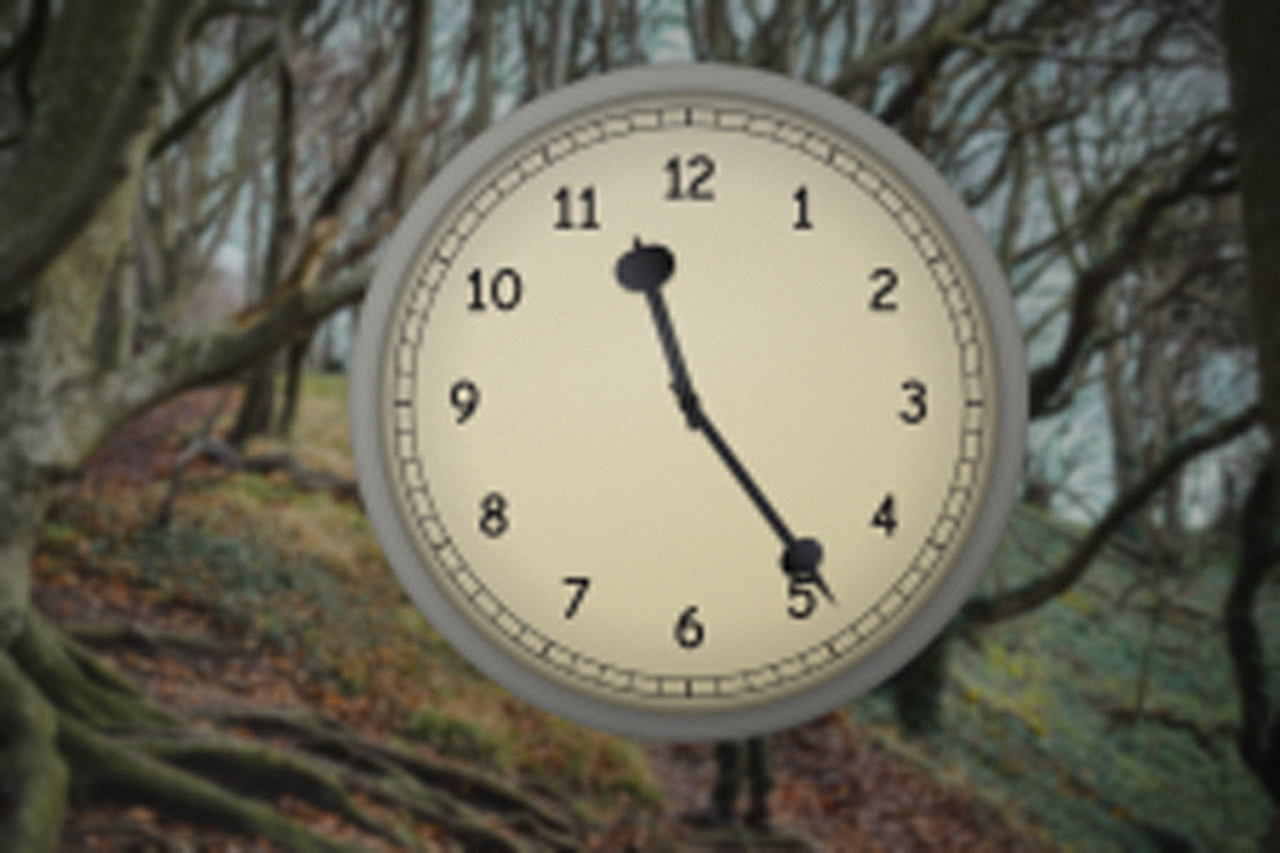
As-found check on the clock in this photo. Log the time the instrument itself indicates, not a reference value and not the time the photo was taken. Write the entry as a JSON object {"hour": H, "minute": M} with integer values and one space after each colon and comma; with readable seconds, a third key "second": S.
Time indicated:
{"hour": 11, "minute": 24}
